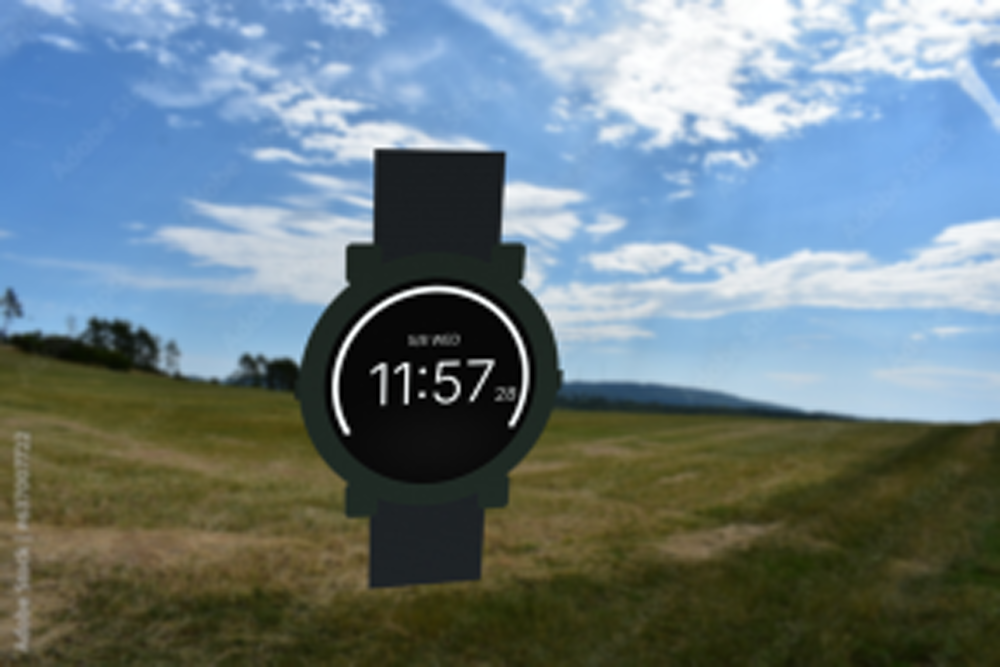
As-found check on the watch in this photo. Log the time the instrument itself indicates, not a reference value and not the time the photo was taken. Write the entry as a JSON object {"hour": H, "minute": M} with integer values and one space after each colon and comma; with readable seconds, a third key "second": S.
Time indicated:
{"hour": 11, "minute": 57}
